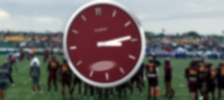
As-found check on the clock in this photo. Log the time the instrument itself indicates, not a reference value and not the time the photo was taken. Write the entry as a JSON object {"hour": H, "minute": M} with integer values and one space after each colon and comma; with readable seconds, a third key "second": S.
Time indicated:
{"hour": 3, "minute": 14}
